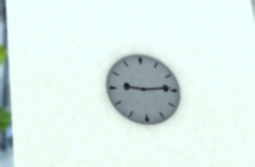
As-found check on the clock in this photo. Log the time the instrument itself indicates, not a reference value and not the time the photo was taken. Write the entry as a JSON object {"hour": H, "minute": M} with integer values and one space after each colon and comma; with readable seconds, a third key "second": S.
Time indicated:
{"hour": 9, "minute": 14}
